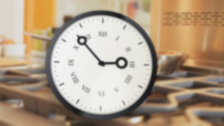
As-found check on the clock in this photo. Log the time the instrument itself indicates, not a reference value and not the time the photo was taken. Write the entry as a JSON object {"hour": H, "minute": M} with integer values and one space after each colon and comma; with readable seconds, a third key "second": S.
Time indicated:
{"hour": 2, "minute": 53}
